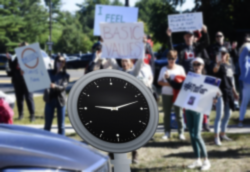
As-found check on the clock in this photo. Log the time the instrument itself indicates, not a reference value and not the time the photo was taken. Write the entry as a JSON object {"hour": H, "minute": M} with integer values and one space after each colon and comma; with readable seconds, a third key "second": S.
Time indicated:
{"hour": 9, "minute": 12}
